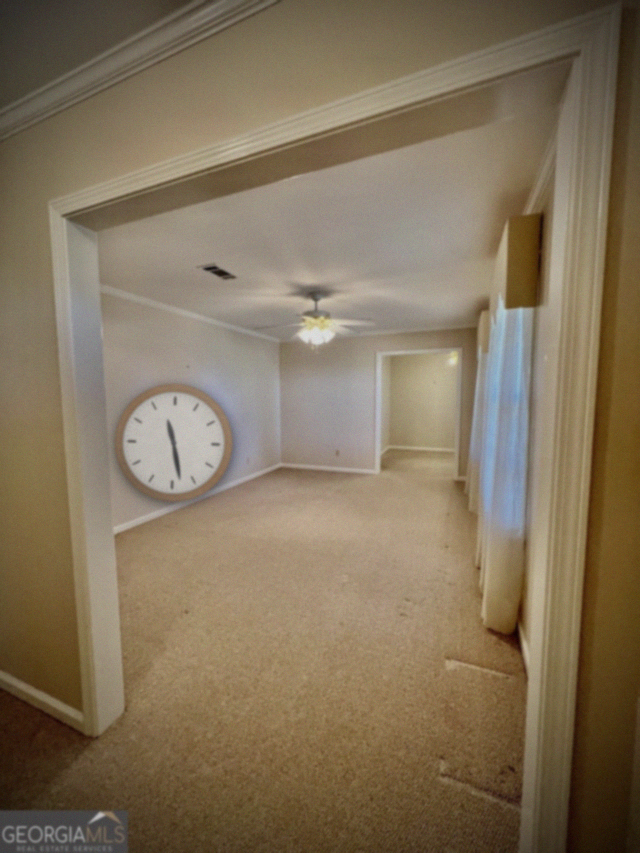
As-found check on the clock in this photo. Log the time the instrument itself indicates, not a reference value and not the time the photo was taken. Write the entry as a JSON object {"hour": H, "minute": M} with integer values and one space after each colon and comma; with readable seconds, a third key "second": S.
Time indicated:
{"hour": 11, "minute": 28}
